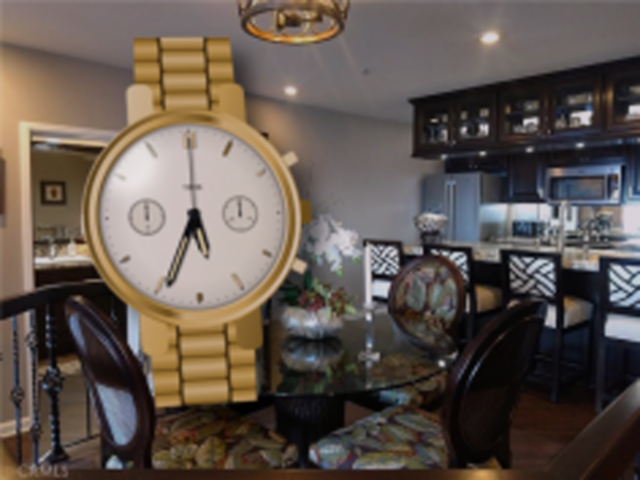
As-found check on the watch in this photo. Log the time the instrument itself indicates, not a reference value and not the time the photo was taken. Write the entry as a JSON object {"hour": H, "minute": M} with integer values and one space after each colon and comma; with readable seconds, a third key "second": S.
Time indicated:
{"hour": 5, "minute": 34}
